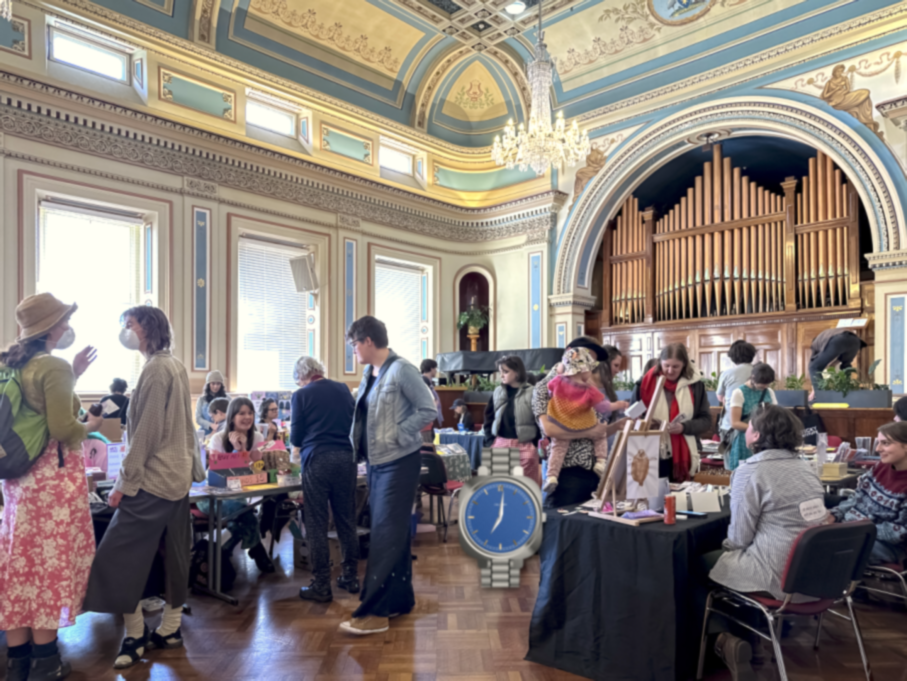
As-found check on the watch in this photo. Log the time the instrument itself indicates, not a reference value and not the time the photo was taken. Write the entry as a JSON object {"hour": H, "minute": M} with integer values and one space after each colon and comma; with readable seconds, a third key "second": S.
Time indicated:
{"hour": 7, "minute": 1}
